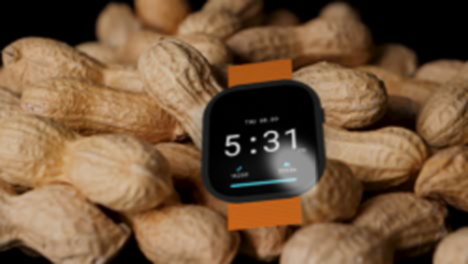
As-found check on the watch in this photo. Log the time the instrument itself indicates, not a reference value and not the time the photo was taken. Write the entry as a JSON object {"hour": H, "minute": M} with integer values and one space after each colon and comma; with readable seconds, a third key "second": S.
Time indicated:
{"hour": 5, "minute": 31}
